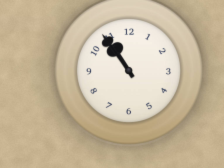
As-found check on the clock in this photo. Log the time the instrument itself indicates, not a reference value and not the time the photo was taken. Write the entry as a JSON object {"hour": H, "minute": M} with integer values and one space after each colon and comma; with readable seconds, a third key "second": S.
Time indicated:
{"hour": 10, "minute": 54}
